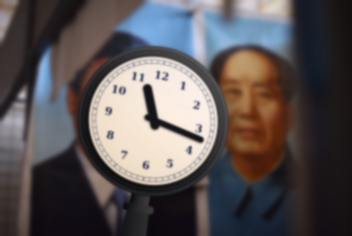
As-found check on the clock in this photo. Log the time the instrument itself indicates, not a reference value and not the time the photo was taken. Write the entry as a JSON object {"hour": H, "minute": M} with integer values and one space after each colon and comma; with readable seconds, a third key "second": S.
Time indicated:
{"hour": 11, "minute": 17}
